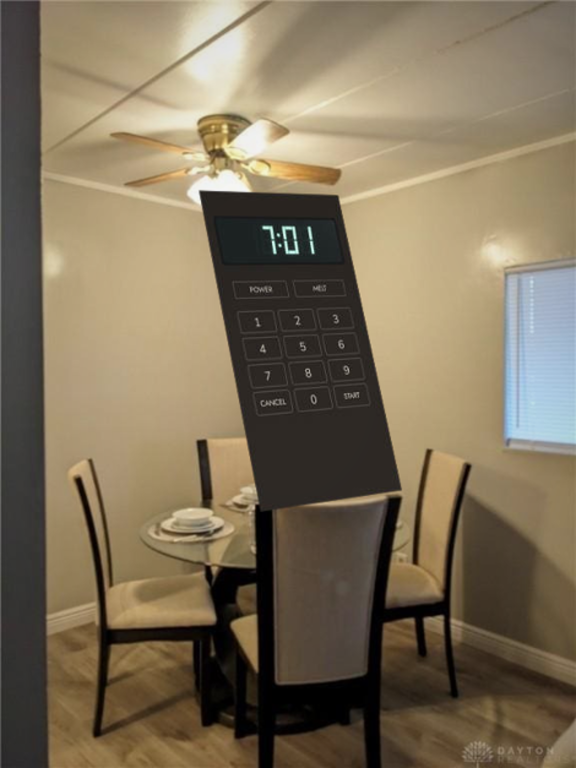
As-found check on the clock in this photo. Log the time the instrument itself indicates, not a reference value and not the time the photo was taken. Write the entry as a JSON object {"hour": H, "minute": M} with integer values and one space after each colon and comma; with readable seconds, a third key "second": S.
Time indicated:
{"hour": 7, "minute": 1}
